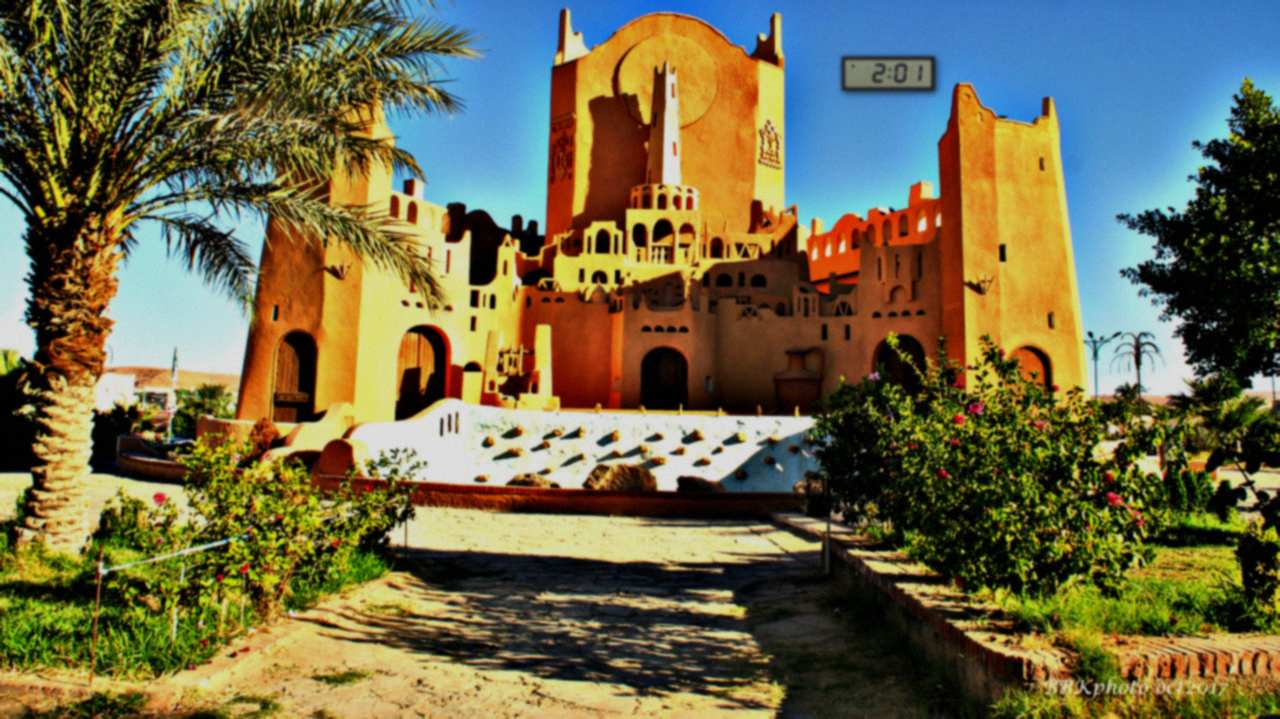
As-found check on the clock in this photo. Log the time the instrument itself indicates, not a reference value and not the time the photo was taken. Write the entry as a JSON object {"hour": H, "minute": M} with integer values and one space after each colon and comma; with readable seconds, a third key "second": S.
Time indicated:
{"hour": 2, "minute": 1}
